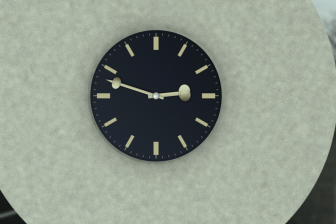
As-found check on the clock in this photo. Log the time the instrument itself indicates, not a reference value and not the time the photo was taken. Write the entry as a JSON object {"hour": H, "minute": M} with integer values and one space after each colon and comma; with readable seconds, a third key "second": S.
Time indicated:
{"hour": 2, "minute": 48}
